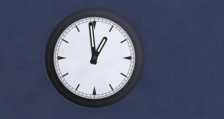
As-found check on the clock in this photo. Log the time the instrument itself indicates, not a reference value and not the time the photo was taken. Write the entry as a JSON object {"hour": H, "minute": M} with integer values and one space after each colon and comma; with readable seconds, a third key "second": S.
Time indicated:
{"hour": 12, "minute": 59}
